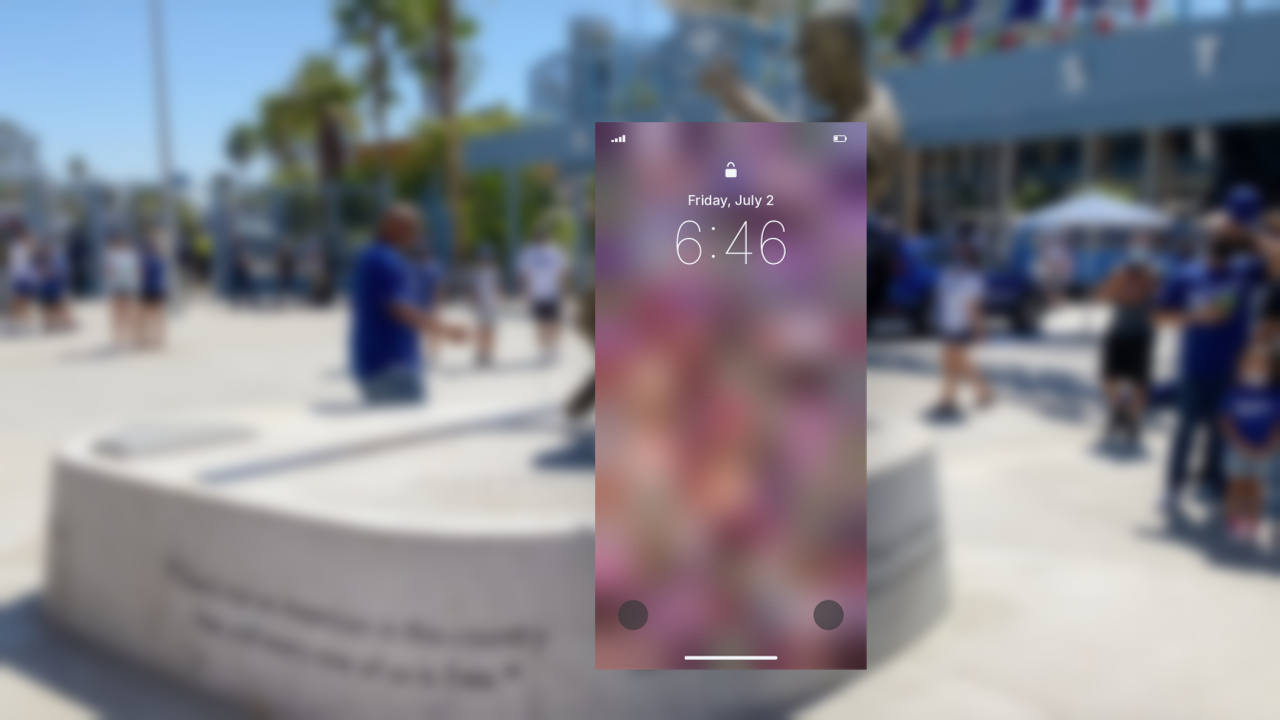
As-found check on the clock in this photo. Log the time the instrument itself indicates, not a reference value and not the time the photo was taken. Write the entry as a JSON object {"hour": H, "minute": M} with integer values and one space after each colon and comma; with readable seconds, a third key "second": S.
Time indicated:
{"hour": 6, "minute": 46}
